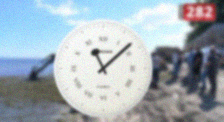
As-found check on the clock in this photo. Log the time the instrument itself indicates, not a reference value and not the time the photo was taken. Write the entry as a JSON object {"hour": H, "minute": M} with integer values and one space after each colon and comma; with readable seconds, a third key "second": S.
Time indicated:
{"hour": 11, "minute": 8}
